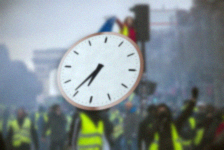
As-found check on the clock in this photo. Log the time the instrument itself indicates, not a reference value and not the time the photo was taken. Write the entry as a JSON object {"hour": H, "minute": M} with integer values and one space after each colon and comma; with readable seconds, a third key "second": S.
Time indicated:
{"hour": 6, "minute": 36}
